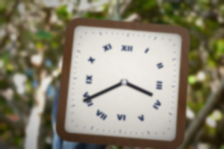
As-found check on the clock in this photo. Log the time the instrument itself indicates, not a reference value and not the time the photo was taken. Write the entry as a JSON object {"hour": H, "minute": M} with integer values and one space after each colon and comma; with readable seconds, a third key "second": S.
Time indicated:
{"hour": 3, "minute": 40}
